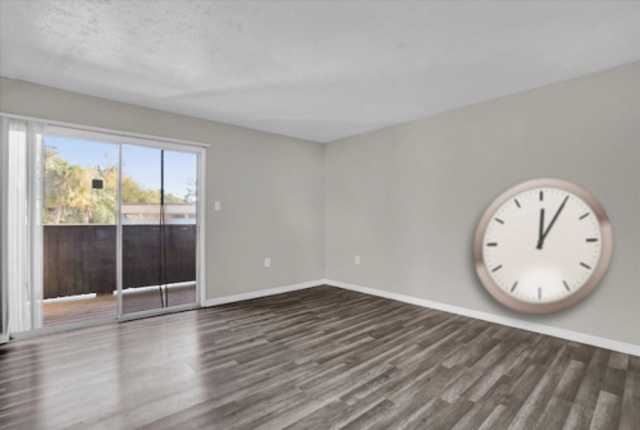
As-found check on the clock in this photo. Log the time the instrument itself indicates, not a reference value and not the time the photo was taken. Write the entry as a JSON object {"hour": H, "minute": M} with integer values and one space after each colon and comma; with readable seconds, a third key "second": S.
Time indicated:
{"hour": 12, "minute": 5}
